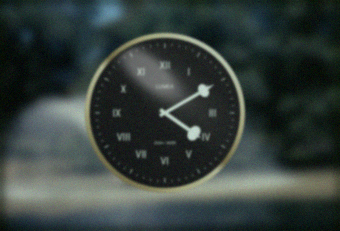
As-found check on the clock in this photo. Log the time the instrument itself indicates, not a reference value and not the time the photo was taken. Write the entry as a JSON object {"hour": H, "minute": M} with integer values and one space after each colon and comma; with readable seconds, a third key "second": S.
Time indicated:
{"hour": 4, "minute": 10}
